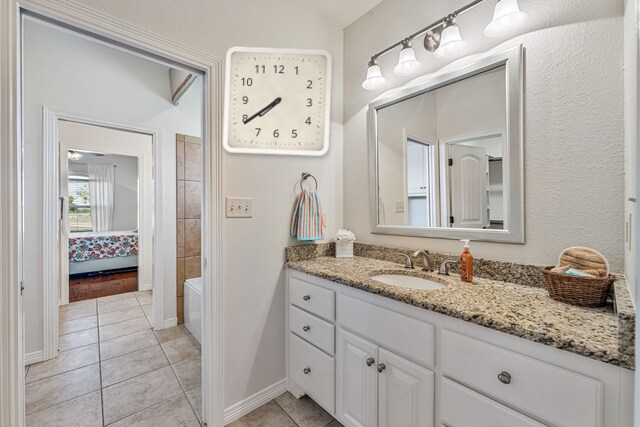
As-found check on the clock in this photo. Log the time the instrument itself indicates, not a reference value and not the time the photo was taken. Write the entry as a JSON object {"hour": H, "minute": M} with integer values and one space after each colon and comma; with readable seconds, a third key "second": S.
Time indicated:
{"hour": 7, "minute": 39}
